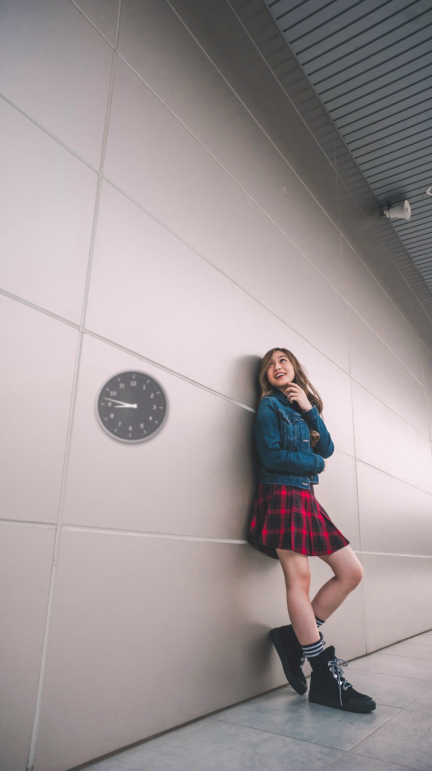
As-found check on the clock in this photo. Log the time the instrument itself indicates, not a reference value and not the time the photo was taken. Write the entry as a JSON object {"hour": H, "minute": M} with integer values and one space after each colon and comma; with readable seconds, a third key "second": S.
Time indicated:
{"hour": 8, "minute": 47}
